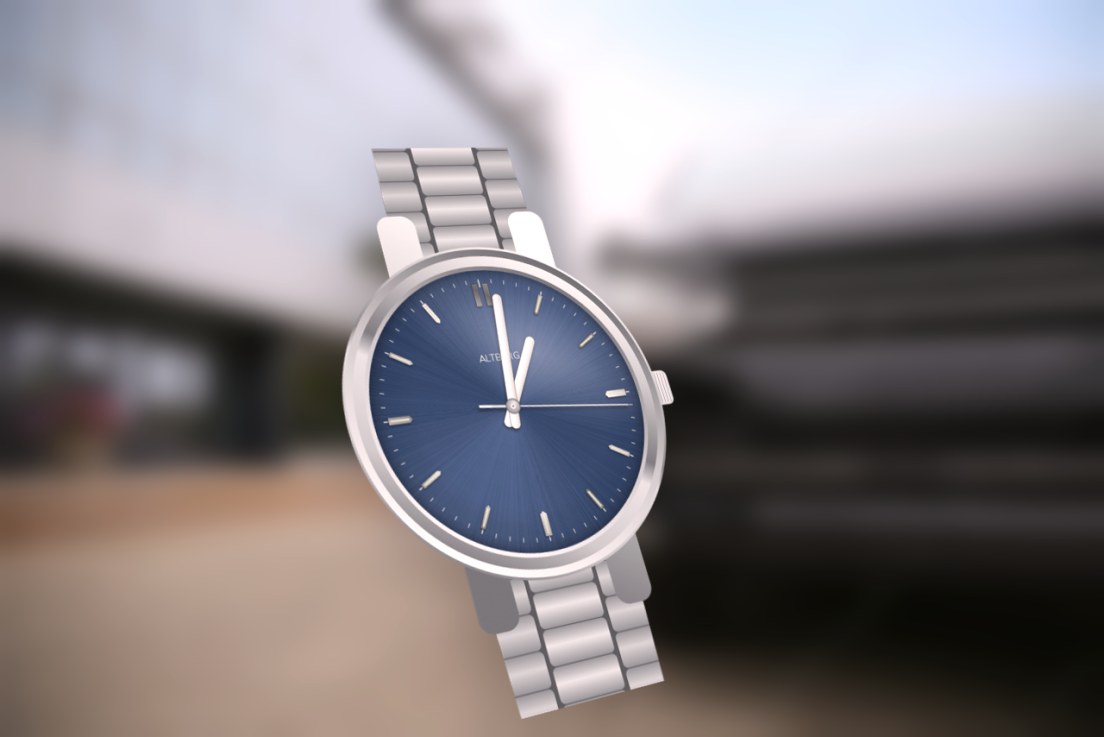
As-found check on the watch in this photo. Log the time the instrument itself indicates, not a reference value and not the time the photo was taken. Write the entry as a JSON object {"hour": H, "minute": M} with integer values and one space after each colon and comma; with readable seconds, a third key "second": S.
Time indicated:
{"hour": 1, "minute": 1, "second": 16}
